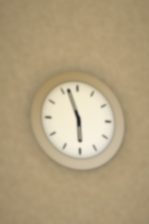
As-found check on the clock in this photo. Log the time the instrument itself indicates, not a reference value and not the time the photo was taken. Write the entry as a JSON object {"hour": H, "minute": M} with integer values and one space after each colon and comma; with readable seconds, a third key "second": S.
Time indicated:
{"hour": 5, "minute": 57}
